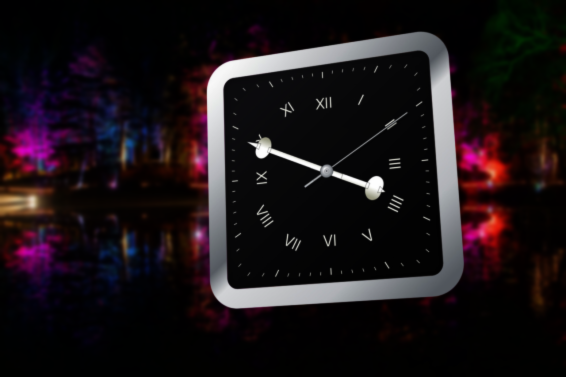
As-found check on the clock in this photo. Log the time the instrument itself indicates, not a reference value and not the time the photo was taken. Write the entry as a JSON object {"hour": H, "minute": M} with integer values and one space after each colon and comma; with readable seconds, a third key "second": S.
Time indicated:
{"hour": 3, "minute": 49, "second": 10}
